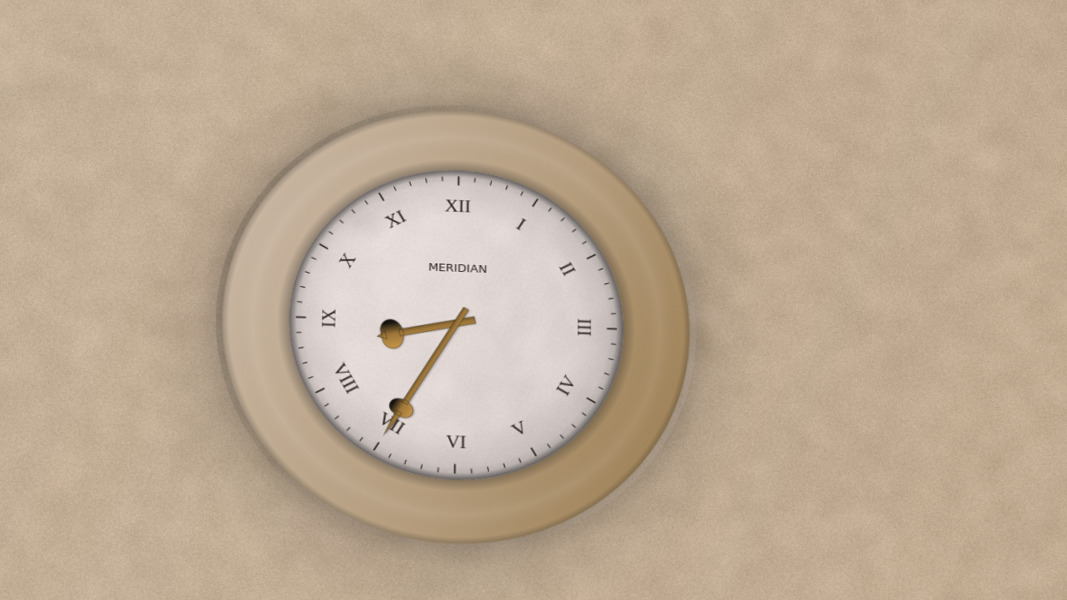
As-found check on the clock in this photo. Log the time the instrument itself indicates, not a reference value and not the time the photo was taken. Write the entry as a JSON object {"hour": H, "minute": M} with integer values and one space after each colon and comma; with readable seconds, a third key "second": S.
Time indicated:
{"hour": 8, "minute": 35}
